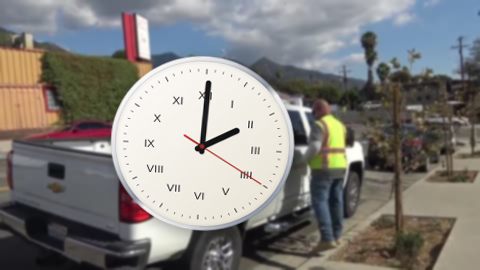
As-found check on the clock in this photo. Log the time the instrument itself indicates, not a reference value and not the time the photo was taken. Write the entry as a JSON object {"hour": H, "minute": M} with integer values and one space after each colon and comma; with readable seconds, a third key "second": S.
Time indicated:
{"hour": 2, "minute": 0, "second": 20}
